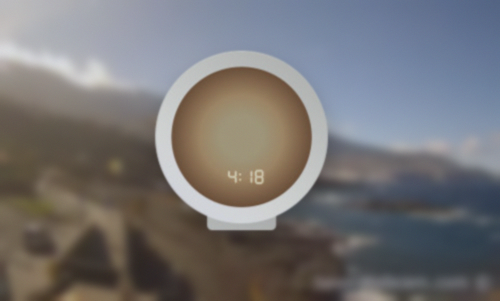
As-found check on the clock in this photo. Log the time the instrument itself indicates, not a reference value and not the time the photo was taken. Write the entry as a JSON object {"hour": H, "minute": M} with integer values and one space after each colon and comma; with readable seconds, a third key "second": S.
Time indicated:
{"hour": 4, "minute": 18}
